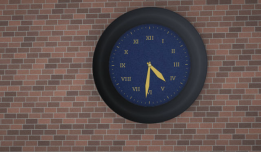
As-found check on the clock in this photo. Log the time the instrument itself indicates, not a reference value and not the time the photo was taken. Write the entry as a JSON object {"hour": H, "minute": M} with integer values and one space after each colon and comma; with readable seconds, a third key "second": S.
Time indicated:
{"hour": 4, "minute": 31}
